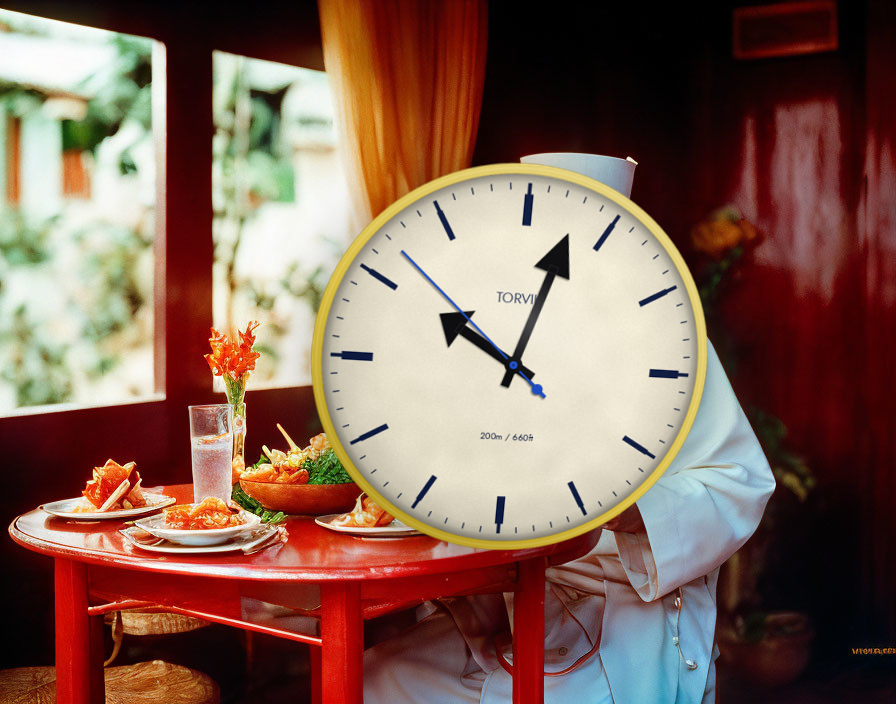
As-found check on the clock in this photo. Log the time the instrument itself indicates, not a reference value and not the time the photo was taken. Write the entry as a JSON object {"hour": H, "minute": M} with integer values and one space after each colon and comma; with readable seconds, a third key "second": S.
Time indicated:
{"hour": 10, "minute": 2, "second": 52}
